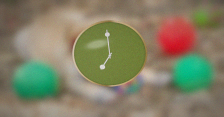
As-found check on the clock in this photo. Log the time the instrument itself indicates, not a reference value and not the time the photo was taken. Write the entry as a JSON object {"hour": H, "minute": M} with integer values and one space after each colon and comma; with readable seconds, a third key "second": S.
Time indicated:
{"hour": 6, "minute": 59}
